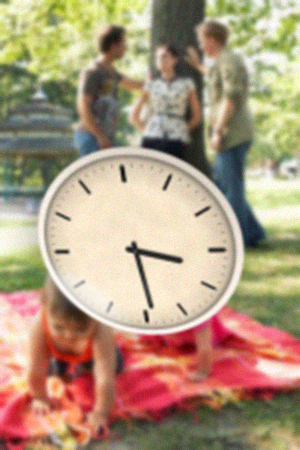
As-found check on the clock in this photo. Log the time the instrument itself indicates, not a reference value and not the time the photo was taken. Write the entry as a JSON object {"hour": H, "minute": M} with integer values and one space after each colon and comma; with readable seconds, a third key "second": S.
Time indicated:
{"hour": 3, "minute": 29}
